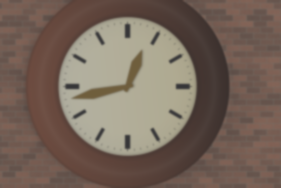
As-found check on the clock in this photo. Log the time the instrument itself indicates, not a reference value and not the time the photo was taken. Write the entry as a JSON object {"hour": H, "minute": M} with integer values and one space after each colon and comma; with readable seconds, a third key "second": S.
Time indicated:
{"hour": 12, "minute": 43}
